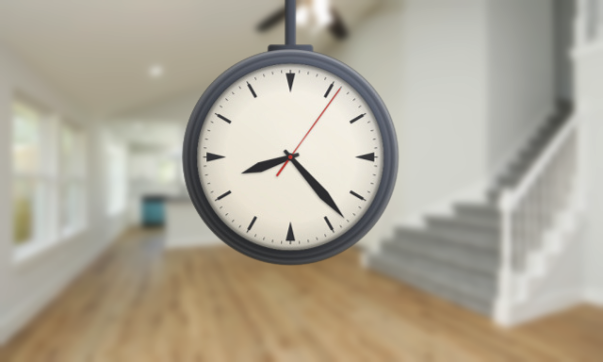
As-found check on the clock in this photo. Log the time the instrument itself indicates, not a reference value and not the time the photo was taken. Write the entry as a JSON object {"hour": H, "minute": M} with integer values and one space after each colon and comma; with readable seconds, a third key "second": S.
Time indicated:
{"hour": 8, "minute": 23, "second": 6}
